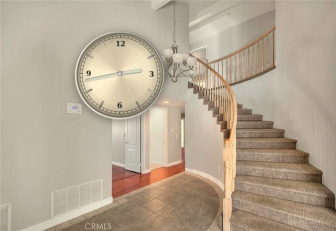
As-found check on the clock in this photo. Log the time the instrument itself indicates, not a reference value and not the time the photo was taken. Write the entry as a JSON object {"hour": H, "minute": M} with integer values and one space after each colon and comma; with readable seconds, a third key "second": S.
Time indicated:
{"hour": 2, "minute": 43}
